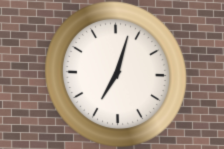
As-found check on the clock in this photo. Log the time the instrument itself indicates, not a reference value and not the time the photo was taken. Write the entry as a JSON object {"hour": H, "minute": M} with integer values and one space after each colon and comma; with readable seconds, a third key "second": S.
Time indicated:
{"hour": 7, "minute": 3}
